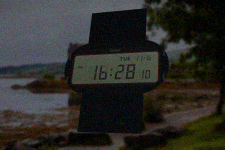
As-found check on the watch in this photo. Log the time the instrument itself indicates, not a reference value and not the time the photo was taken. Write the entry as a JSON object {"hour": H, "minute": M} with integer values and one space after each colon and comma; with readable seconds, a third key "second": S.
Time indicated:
{"hour": 16, "minute": 28, "second": 10}
